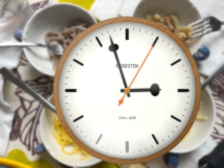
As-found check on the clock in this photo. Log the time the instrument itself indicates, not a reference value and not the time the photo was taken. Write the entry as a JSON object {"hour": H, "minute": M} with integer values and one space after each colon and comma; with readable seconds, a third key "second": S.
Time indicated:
{"hour": 2, "minute": 57, "second": 5}
